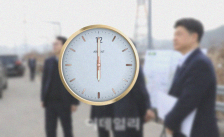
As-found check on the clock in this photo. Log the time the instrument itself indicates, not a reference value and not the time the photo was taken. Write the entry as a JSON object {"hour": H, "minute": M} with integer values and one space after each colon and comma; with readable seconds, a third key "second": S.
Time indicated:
{"hour": 6, "minute": 0}
